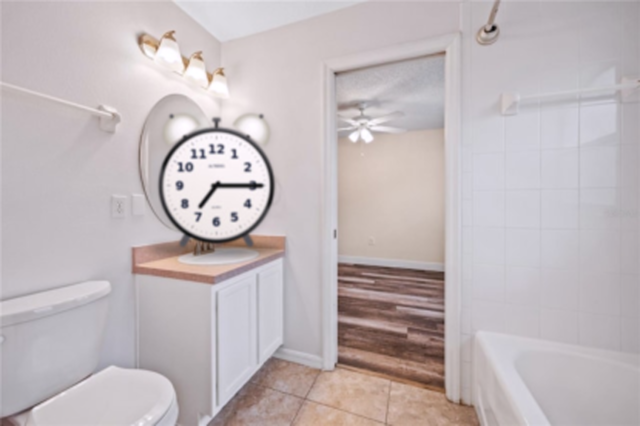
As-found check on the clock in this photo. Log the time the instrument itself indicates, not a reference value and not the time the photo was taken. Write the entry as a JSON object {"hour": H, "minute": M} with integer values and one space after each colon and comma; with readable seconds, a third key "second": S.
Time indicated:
{"hour": 7, "minute": 15}
